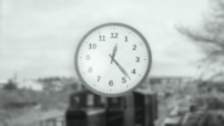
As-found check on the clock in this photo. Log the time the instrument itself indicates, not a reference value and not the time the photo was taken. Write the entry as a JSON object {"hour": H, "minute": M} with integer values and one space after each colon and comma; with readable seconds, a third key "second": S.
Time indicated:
{"hour": 12, "minute": 23}
